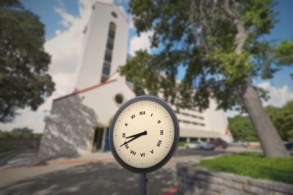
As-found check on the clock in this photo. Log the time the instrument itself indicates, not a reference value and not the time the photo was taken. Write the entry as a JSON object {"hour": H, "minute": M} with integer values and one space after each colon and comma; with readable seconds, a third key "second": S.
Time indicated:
{"hour": 8, "minute": 41}
